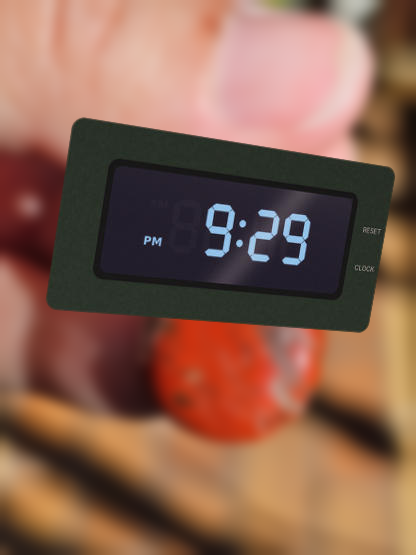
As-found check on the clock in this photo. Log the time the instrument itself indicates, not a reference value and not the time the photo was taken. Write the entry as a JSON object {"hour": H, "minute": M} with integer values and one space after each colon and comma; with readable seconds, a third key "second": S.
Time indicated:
{"hour": 9, "minute": 29}
